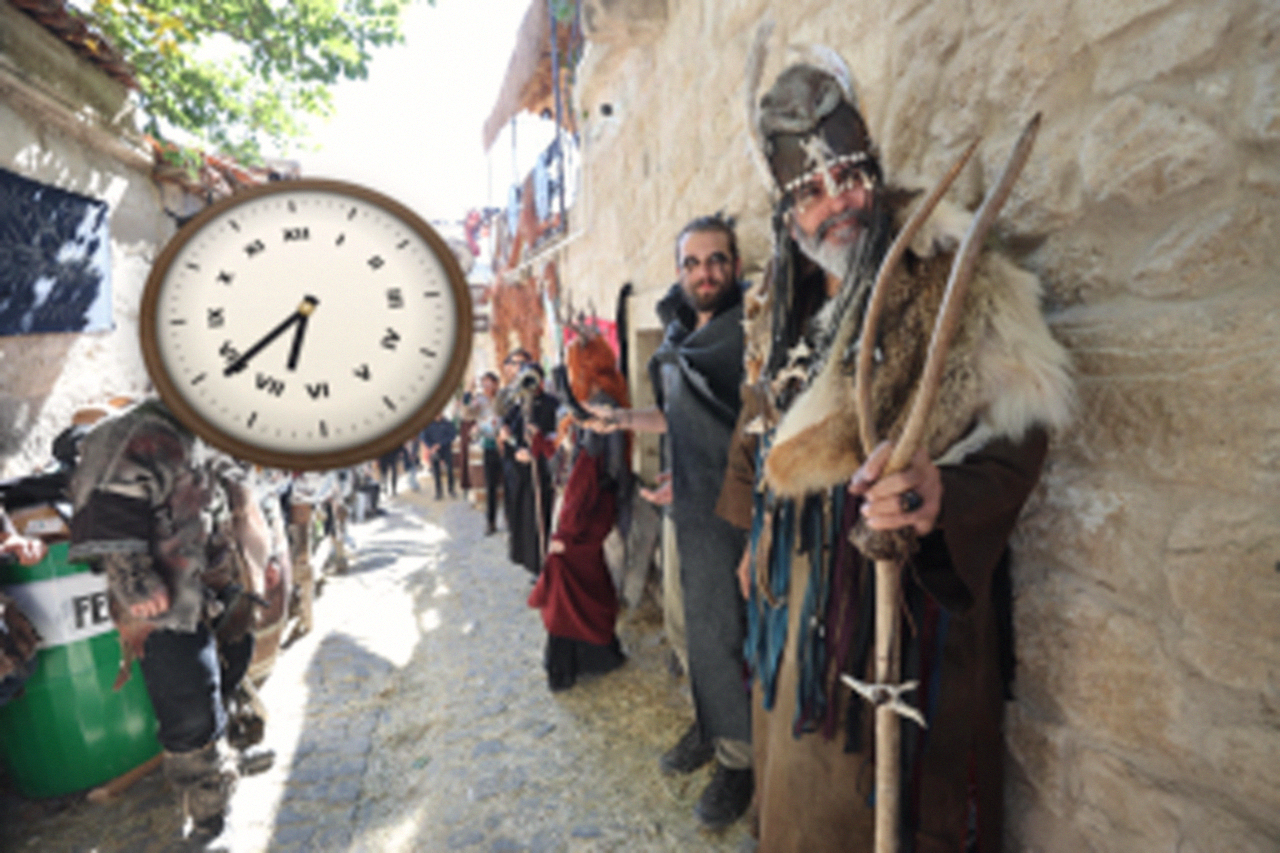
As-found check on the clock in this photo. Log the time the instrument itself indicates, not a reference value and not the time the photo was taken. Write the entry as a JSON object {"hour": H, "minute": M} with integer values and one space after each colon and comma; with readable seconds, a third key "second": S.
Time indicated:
{"hour": 6, "minute": 39}
